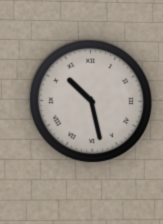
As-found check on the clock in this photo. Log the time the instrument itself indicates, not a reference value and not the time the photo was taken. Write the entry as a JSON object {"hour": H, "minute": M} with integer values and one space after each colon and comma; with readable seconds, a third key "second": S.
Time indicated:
{"hour": 10, "minute": 28}
